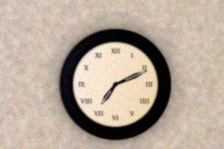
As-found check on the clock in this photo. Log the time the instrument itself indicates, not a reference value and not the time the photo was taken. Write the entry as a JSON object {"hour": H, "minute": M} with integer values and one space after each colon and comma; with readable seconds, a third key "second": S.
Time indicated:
{"hour": 7, "minute": 11}
